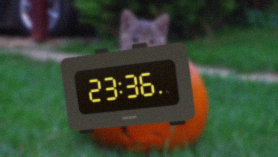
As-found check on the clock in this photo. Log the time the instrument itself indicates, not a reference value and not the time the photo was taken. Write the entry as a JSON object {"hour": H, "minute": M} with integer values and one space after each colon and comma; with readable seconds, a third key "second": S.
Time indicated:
{"hour": 23, "minute": 36}
